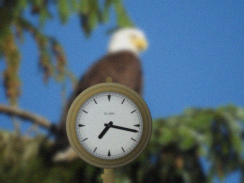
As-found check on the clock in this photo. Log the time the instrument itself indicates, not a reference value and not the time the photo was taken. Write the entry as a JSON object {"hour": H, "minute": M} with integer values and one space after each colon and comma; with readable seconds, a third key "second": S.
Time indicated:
{"hour": 7, "minute": 17}
